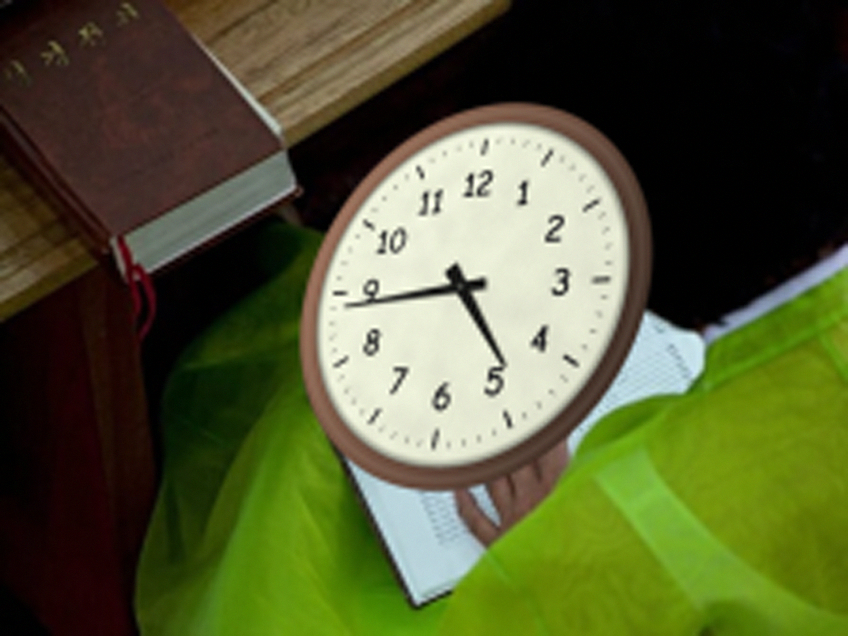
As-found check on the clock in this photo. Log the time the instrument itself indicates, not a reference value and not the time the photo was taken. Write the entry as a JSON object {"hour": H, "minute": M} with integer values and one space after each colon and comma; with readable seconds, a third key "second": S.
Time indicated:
{"hour": 4, "minute": 44}
